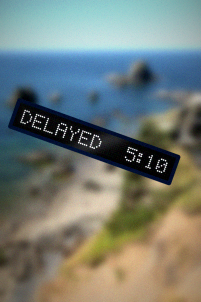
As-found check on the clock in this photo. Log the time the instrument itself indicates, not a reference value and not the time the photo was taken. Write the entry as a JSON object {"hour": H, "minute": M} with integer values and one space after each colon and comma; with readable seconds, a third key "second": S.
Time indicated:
{"hour": 5, "minute": 10}
